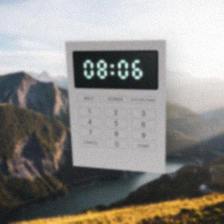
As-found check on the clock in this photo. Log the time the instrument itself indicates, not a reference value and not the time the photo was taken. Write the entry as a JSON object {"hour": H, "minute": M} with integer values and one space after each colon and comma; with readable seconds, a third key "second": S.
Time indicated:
{"hour": 8, "minute": 6}
